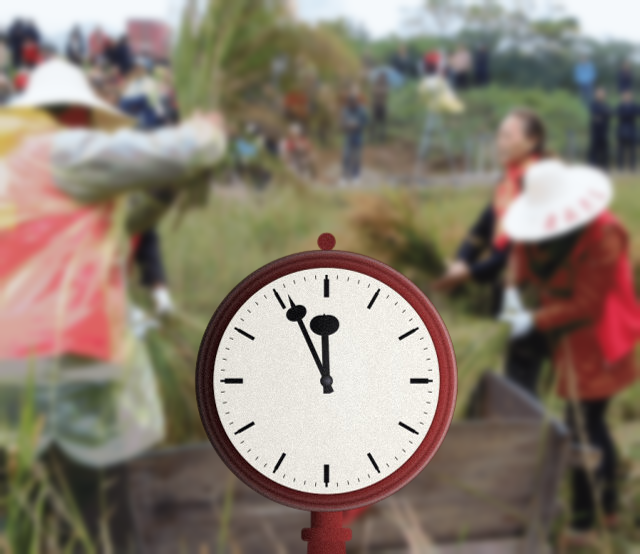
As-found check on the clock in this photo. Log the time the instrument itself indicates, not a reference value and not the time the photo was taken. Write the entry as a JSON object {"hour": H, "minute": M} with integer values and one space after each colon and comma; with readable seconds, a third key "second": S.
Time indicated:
{"hour": 11, "minute": 56}
